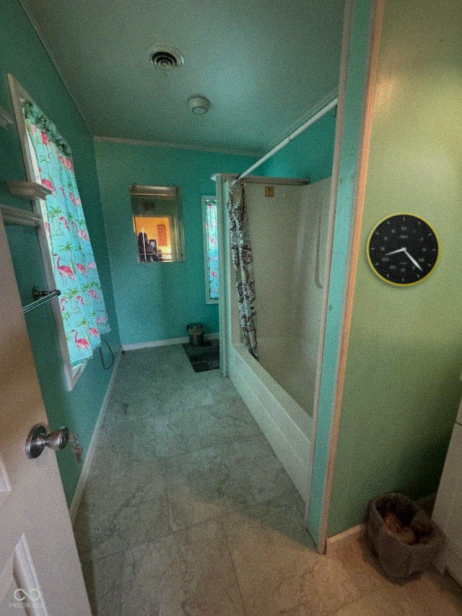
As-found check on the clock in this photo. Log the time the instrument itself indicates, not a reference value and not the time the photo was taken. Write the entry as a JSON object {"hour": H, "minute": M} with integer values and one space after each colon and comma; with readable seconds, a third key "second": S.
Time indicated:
{"hour": 8, "minute": 23}
